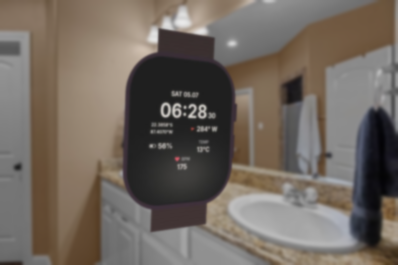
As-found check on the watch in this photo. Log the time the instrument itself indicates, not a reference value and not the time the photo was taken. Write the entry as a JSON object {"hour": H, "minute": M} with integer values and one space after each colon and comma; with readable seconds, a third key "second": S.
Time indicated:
{"hour": 6, "minute": 28}
